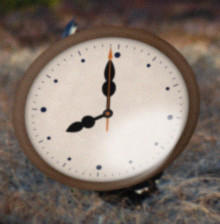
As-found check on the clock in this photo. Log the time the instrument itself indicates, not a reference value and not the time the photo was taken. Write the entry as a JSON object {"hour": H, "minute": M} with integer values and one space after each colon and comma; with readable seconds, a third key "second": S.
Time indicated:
{"hour": 7, "minute": 58, "second": 59}
